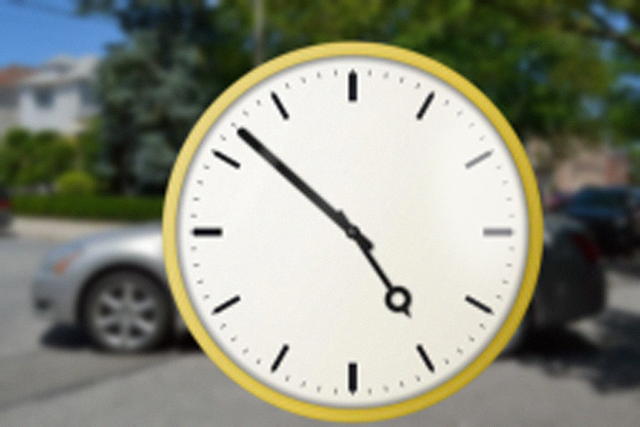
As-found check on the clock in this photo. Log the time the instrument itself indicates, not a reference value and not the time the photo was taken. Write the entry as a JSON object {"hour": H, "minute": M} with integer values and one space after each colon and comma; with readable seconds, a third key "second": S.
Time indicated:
{"hour": 4, "minute": 52}
